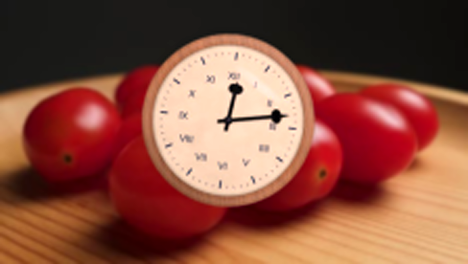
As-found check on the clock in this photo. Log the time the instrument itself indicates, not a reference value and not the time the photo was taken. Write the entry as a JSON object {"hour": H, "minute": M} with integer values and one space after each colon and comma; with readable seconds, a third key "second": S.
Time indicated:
{"hour": 12, "minute": 13}
